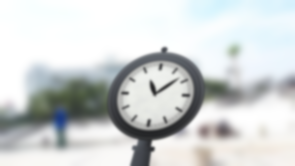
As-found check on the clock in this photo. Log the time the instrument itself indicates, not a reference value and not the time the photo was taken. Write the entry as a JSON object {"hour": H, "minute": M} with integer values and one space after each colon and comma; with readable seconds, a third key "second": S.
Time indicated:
{"hour": 11, "minute": 8}
